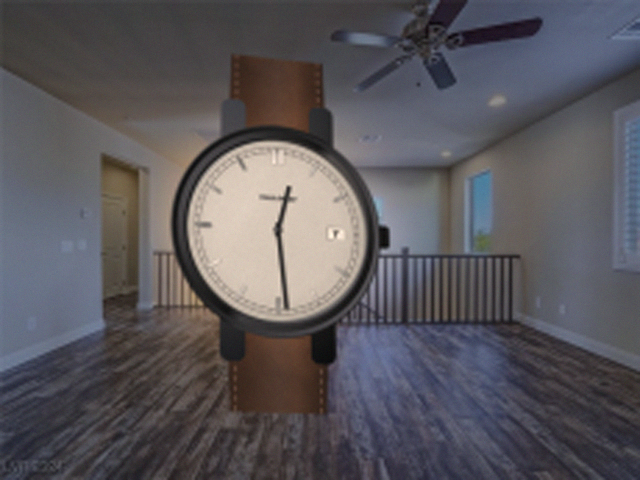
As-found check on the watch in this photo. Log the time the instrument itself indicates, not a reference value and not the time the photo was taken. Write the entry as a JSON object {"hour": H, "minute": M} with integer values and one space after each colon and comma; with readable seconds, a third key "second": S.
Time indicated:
{"hour": 12, "minute": 29}
